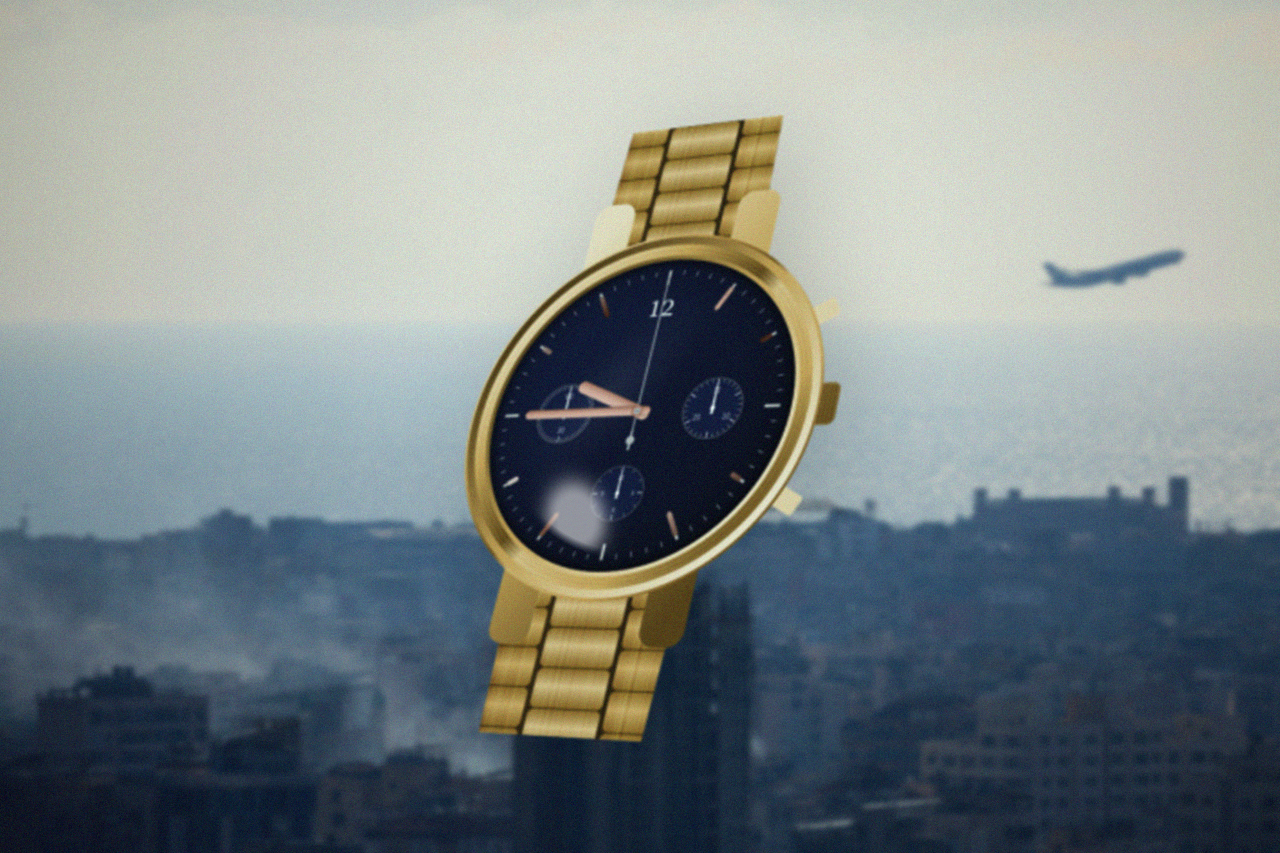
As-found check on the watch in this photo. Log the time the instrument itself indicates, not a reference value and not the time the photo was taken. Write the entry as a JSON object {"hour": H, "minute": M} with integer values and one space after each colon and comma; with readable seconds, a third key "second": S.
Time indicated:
{"hour": 9, "minute": 45}
